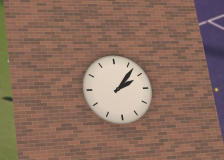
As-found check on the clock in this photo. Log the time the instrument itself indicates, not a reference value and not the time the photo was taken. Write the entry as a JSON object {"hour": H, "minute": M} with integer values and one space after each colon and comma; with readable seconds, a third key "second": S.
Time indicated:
{"hour": 2, "minute": 7}
